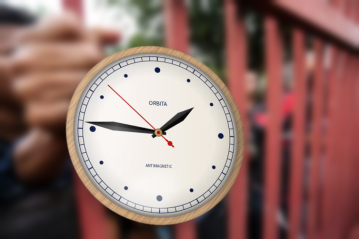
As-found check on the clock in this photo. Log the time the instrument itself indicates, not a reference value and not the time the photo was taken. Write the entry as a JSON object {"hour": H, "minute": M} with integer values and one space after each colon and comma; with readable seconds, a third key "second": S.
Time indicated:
{"hour": 1, "minute": 45, "second": 52}
